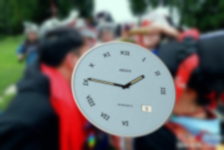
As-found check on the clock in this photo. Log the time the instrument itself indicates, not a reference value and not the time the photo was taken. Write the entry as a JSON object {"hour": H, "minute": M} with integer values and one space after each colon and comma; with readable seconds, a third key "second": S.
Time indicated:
{"hour": 1, "minute": 46}
